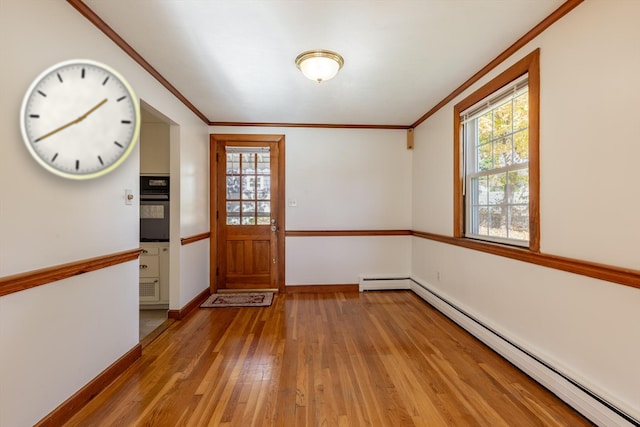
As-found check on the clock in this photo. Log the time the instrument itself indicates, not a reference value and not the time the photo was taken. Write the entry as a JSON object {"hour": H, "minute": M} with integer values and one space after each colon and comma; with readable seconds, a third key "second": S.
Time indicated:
{"hour": 1, "minute": 40}
